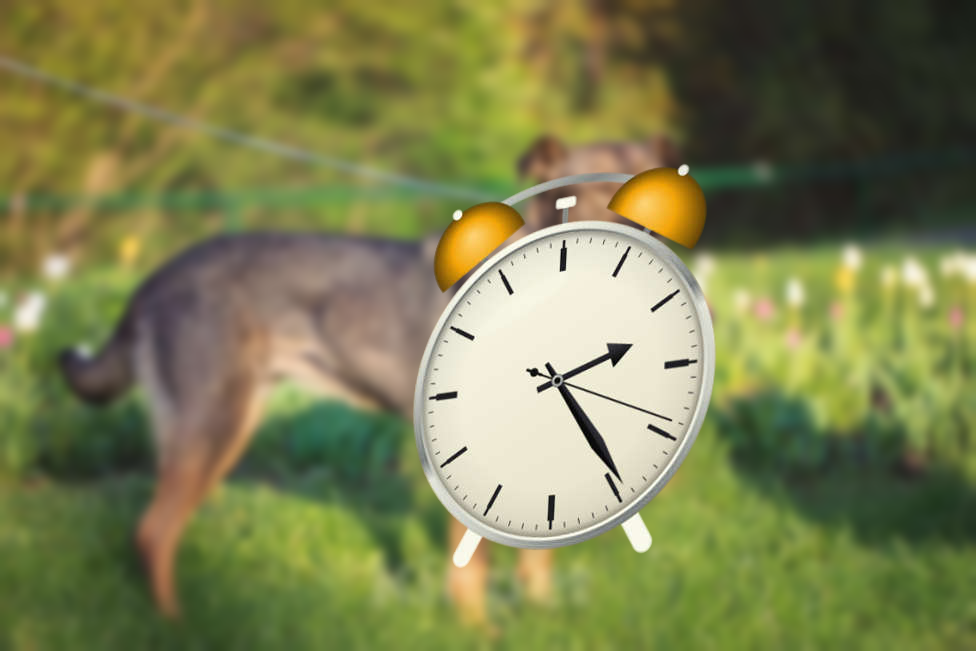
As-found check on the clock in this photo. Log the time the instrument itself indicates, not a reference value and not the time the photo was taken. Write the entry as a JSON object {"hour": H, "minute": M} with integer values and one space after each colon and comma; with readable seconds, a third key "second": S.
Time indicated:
{"hour": 2, "minute": 24, "second": 19}
